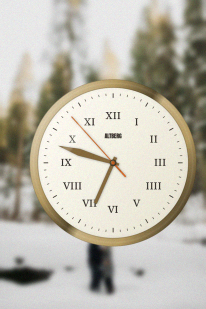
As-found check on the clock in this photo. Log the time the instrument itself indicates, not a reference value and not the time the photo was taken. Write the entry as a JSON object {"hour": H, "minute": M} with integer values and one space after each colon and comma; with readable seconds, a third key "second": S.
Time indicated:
{"hour": 6, "minute": 47, "second": 53}
